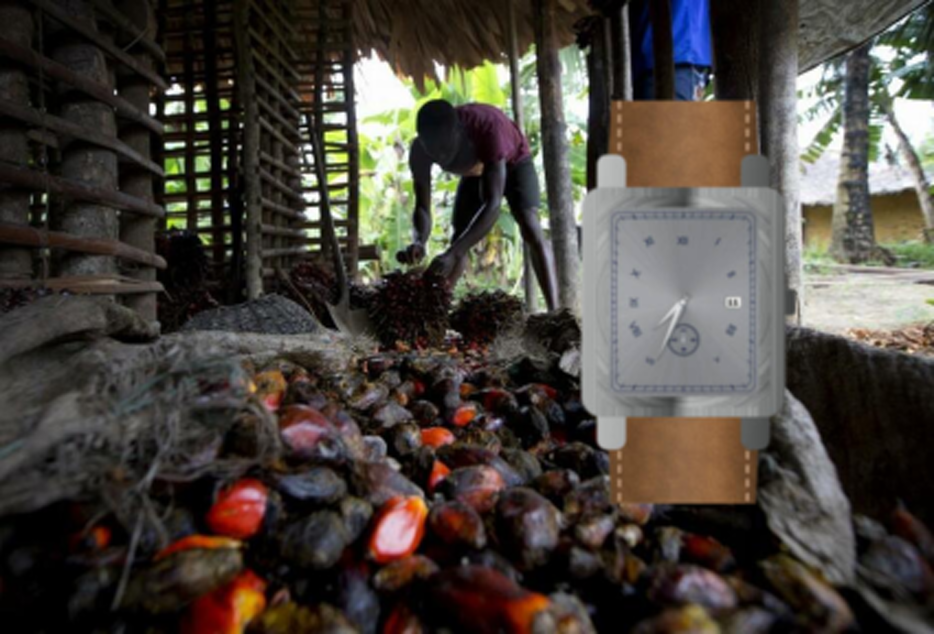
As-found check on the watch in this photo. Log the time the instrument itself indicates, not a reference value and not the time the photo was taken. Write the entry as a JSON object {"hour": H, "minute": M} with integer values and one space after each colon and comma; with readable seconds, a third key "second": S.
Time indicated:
{"hour": 7, "minute": 34}
